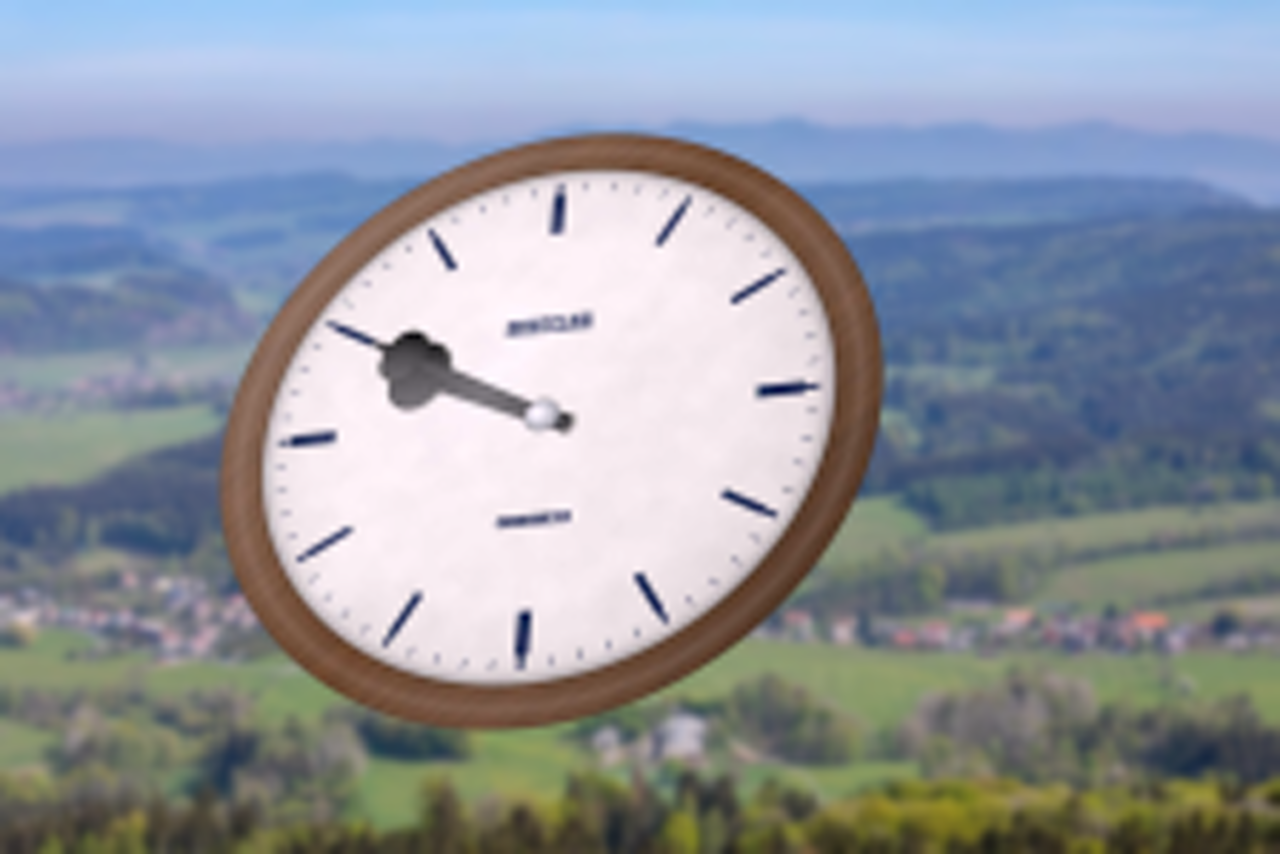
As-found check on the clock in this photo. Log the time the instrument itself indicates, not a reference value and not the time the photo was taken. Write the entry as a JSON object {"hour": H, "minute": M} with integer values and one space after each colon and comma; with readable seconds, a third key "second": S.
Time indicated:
{"hour": 9, "minute": 50}
